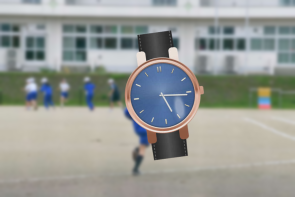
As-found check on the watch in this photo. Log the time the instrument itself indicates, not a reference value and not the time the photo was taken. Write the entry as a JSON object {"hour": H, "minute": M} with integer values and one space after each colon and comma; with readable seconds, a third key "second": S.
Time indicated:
{"hour": 5, "minute": 16}
